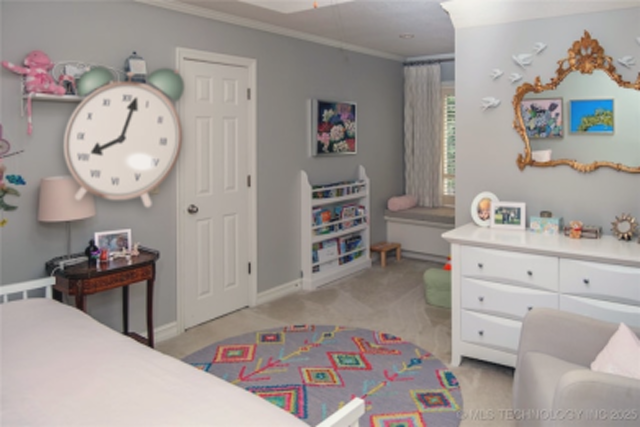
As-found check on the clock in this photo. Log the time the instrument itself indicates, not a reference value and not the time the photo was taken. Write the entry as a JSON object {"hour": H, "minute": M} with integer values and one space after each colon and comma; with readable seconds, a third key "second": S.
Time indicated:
{"hour": 8, "minute": 2}
